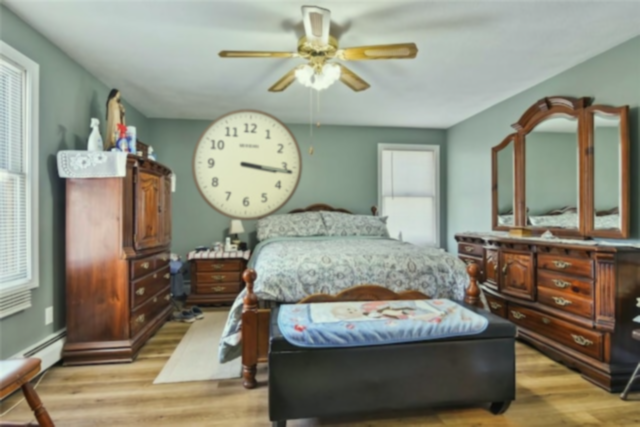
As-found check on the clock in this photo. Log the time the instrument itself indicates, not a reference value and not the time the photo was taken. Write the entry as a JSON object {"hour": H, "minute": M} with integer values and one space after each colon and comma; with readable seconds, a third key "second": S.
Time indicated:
{"hour": 3, "minute": 16}
